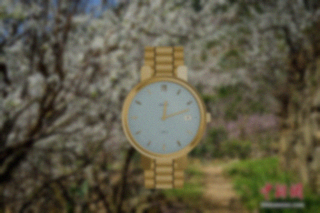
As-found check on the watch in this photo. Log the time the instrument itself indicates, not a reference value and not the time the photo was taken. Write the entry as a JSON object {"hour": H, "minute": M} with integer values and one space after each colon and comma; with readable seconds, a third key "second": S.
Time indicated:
{"hour": 12, "minute": 12}
